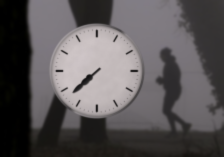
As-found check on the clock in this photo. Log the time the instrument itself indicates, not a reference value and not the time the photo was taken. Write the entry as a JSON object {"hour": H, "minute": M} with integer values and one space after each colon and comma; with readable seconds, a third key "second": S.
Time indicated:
{"hour": 7, "minute": 38}
